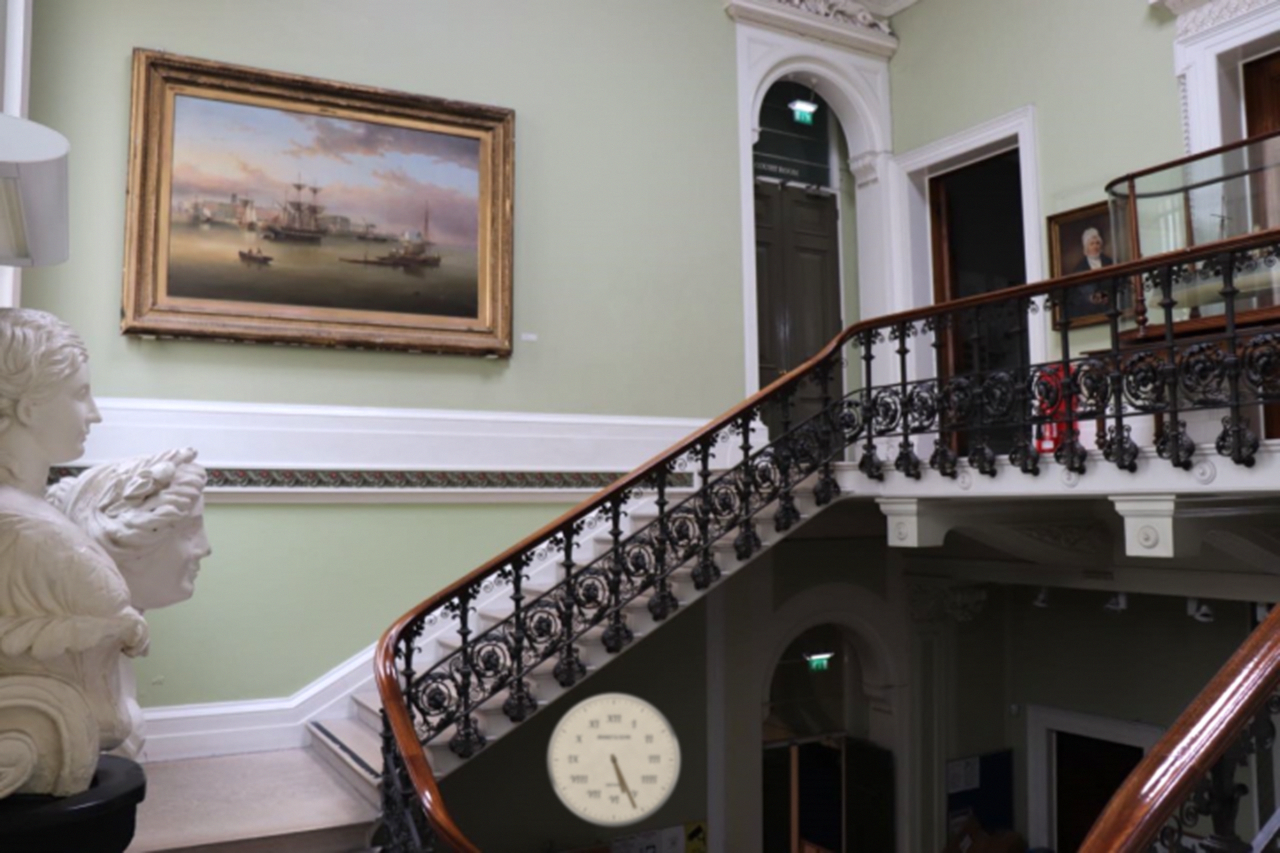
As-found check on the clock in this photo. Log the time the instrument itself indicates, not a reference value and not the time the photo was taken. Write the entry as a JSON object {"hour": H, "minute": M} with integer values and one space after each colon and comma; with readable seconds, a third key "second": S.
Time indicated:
{"hour": 5, "minute": 26}
